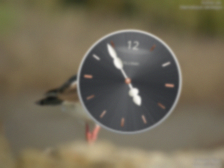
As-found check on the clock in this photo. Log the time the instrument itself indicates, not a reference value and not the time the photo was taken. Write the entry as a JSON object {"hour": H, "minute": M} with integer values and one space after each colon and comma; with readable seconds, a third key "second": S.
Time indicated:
{"hour": 4, "minute": 54}
